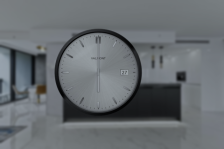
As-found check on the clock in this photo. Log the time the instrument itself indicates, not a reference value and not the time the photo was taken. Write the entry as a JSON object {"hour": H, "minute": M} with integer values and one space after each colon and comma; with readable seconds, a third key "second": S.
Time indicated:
{"hour": 6, "minute": 0}
